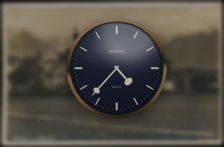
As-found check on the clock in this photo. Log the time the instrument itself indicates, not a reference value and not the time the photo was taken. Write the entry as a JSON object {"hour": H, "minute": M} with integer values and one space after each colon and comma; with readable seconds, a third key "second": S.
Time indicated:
{"hour": 4, "minute": 37}
